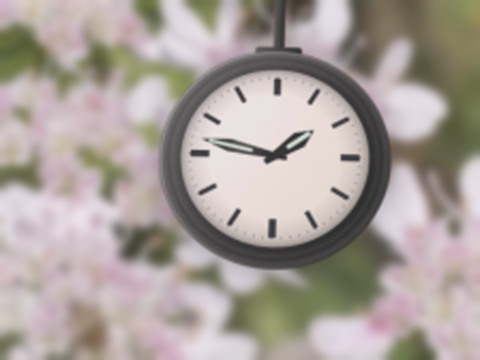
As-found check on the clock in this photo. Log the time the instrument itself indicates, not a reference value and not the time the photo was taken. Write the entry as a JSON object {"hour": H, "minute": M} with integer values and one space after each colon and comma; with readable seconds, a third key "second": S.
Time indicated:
{"hour": 1, "minute": 47}
